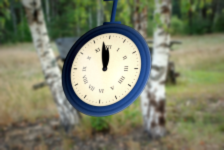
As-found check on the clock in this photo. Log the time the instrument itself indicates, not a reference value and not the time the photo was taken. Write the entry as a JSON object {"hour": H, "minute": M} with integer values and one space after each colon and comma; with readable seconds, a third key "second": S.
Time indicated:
{"hour": 11, "minute": 58}
